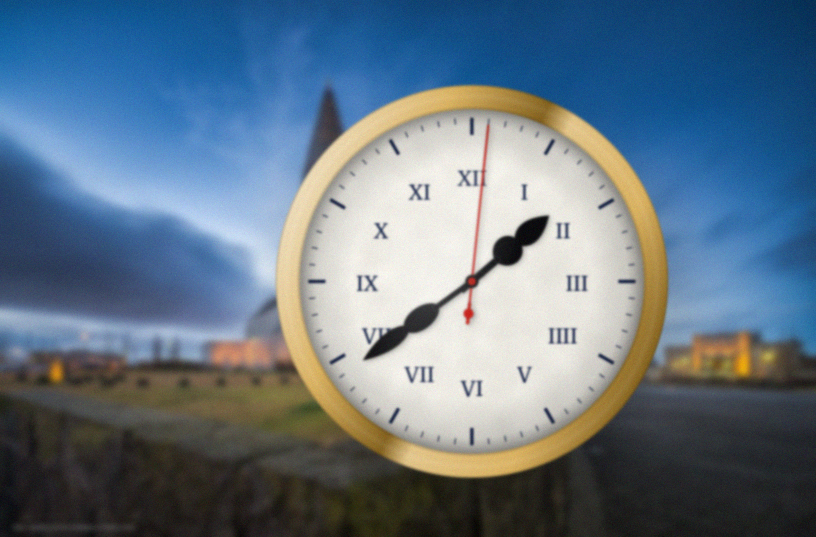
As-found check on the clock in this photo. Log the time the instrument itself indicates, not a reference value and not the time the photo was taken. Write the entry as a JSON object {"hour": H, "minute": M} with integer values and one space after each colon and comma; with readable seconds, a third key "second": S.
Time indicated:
{"hour": 1, "minute": 39, "second": 1}
